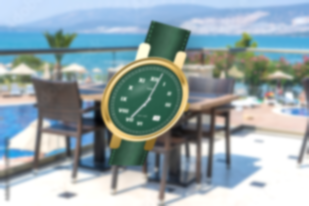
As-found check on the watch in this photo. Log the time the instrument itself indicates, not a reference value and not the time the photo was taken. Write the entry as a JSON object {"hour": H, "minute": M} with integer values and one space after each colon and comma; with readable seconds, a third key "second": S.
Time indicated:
{"hour": 7, "minute": 2}
